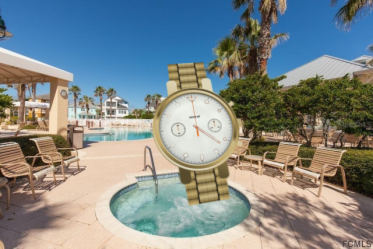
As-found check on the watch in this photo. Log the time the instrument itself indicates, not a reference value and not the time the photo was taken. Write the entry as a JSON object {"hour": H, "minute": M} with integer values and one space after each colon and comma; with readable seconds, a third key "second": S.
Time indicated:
{"hour": 4, "minute": 22}
